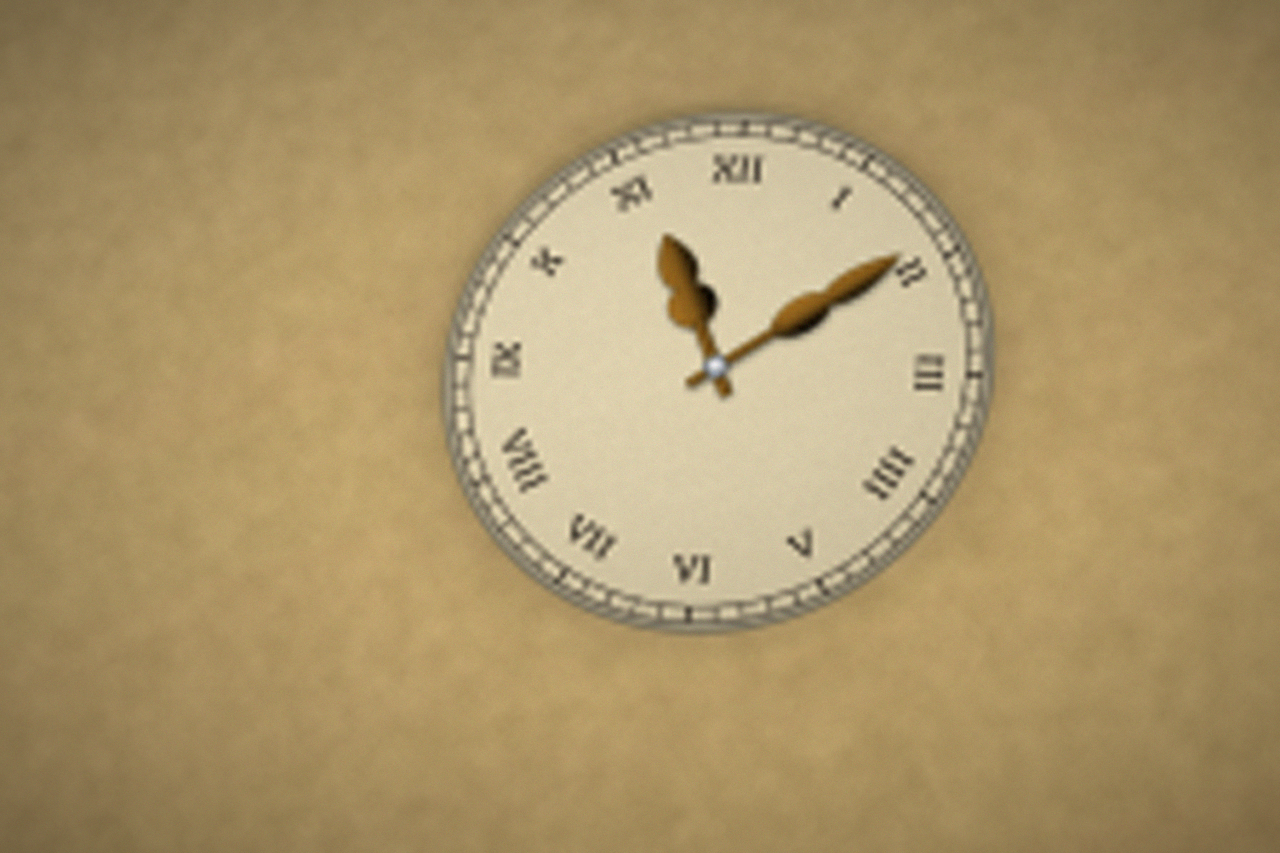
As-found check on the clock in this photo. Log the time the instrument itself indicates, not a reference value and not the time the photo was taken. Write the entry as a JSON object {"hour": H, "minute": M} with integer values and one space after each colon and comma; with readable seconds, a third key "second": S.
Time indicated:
{"hour": 11, "minute": 9}
